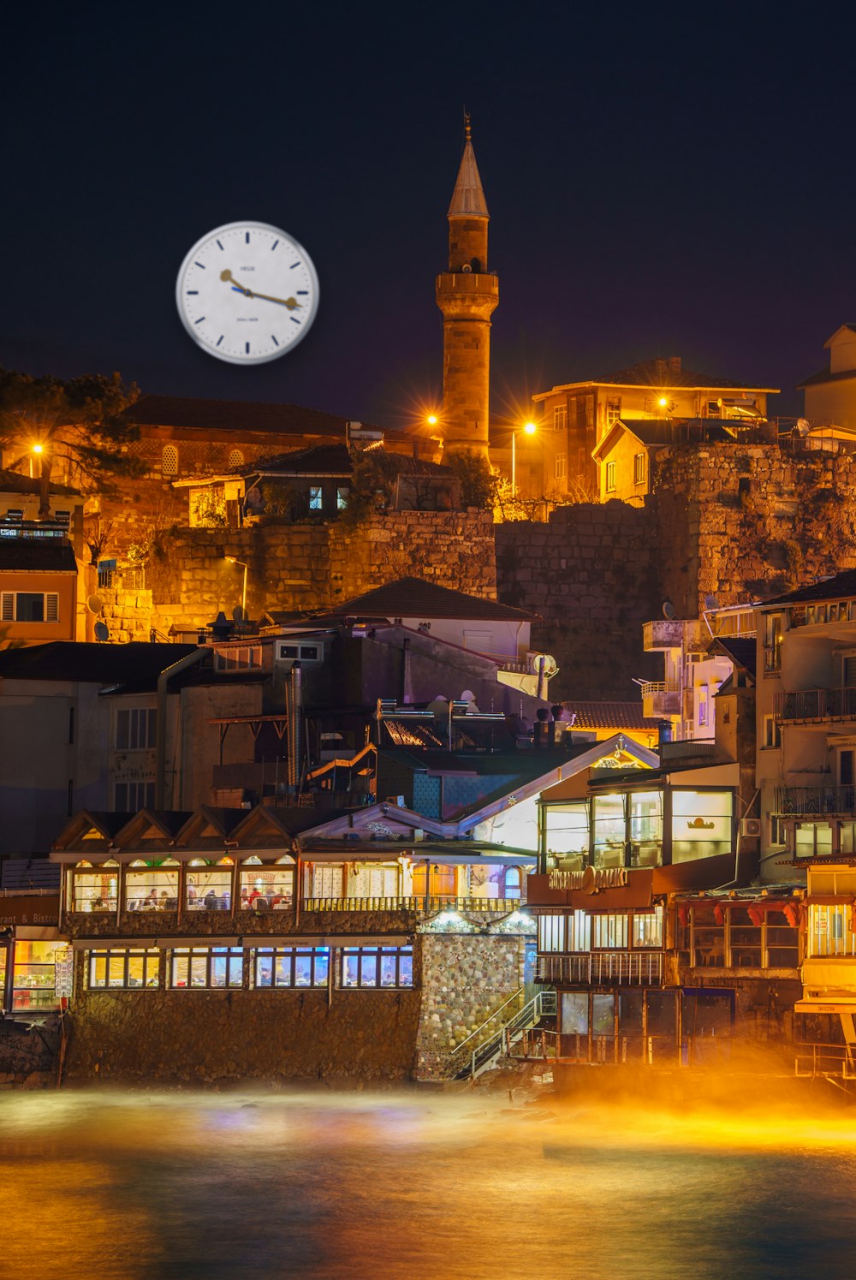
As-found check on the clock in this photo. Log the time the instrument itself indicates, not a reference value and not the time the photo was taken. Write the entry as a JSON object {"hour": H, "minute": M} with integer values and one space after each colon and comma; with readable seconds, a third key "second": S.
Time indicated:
{"hour": 10, "minute": 17, "second": 18}
